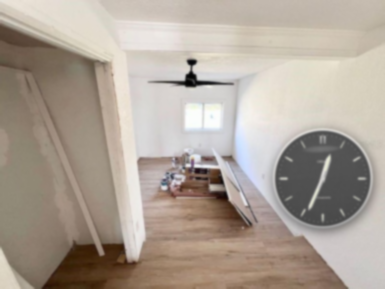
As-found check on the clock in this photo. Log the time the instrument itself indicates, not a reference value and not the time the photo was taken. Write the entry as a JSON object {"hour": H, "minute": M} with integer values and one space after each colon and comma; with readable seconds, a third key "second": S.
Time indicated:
{"hour": 12, "minute": 34}
